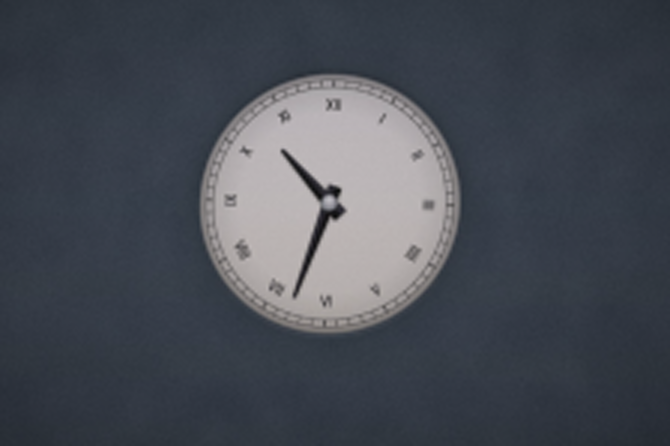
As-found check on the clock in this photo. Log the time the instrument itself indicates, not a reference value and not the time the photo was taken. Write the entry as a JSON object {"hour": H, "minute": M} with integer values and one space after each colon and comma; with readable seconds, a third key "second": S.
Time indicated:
{"hour": 10, "minute": 33}
